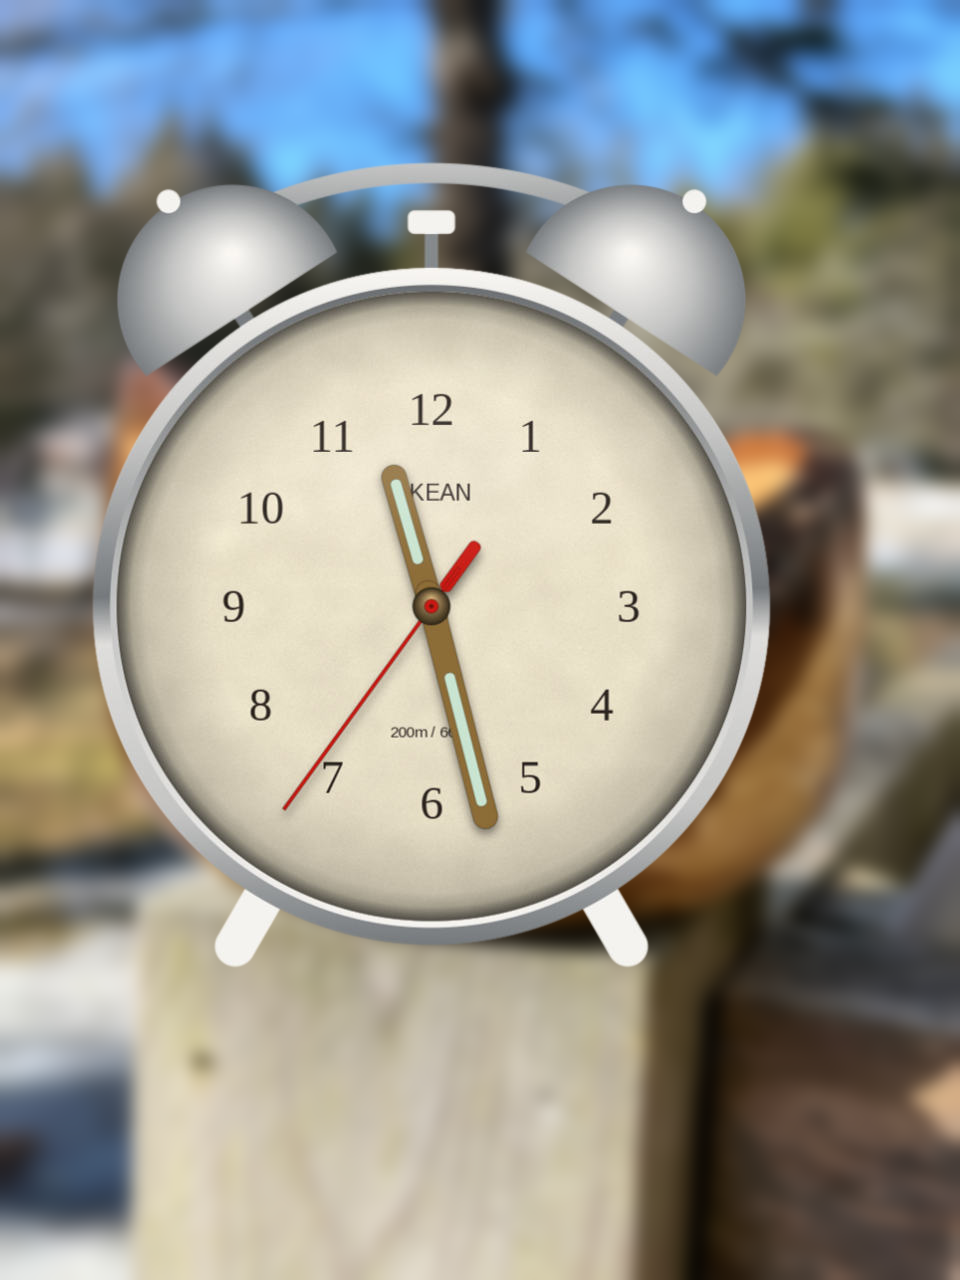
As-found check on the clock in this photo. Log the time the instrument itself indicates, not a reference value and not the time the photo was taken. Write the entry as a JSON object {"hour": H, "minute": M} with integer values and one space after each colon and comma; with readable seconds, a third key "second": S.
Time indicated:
{"hour": 11, "minute": 27, "second": 36}
